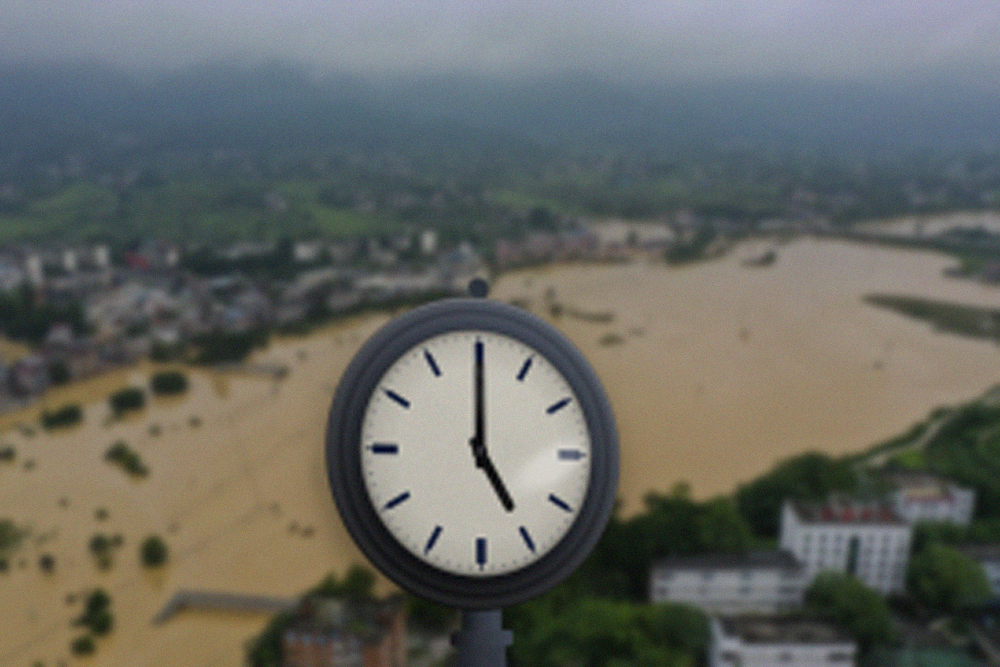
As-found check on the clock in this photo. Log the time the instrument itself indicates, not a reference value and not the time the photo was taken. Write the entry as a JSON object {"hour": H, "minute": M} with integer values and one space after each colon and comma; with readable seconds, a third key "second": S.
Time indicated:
{"hour": 5, "minute": 0}
